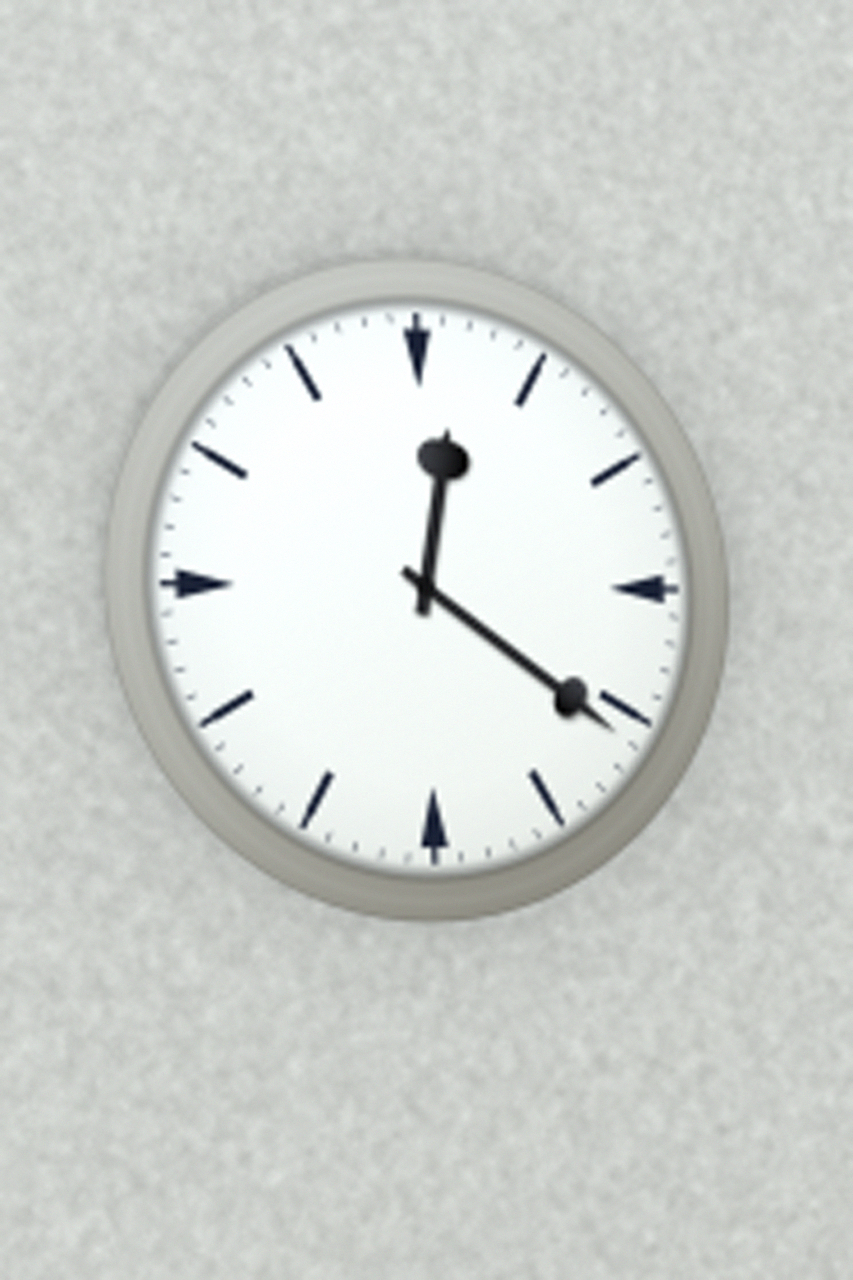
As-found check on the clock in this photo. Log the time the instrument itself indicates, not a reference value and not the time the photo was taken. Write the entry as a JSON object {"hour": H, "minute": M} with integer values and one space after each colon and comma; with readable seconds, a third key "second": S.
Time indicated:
{"hour": 12, "minute": 21}
